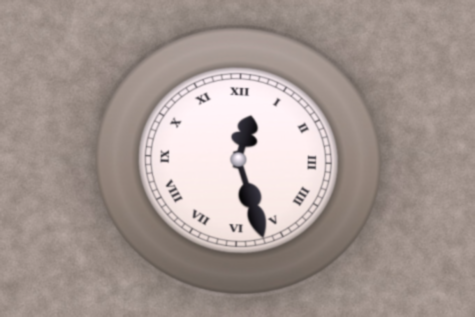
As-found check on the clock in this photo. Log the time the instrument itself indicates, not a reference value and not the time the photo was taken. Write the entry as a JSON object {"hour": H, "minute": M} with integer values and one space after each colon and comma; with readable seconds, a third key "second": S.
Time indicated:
{"hour": 12, "minute": 27}
